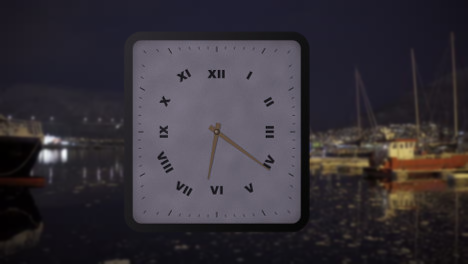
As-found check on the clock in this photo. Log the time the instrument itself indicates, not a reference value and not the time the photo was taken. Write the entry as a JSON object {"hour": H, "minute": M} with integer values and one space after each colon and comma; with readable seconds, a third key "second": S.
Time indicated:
{"hour": 6, "minute": 21}
